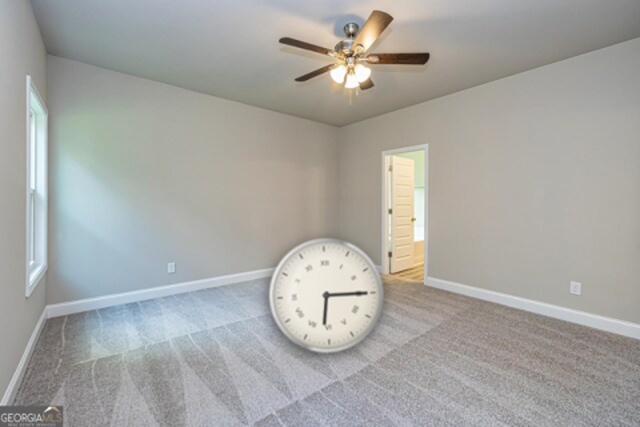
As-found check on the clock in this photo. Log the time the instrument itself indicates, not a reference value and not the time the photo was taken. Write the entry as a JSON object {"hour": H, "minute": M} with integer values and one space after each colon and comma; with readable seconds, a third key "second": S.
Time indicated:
{"hour": 6, "minute": 15}
